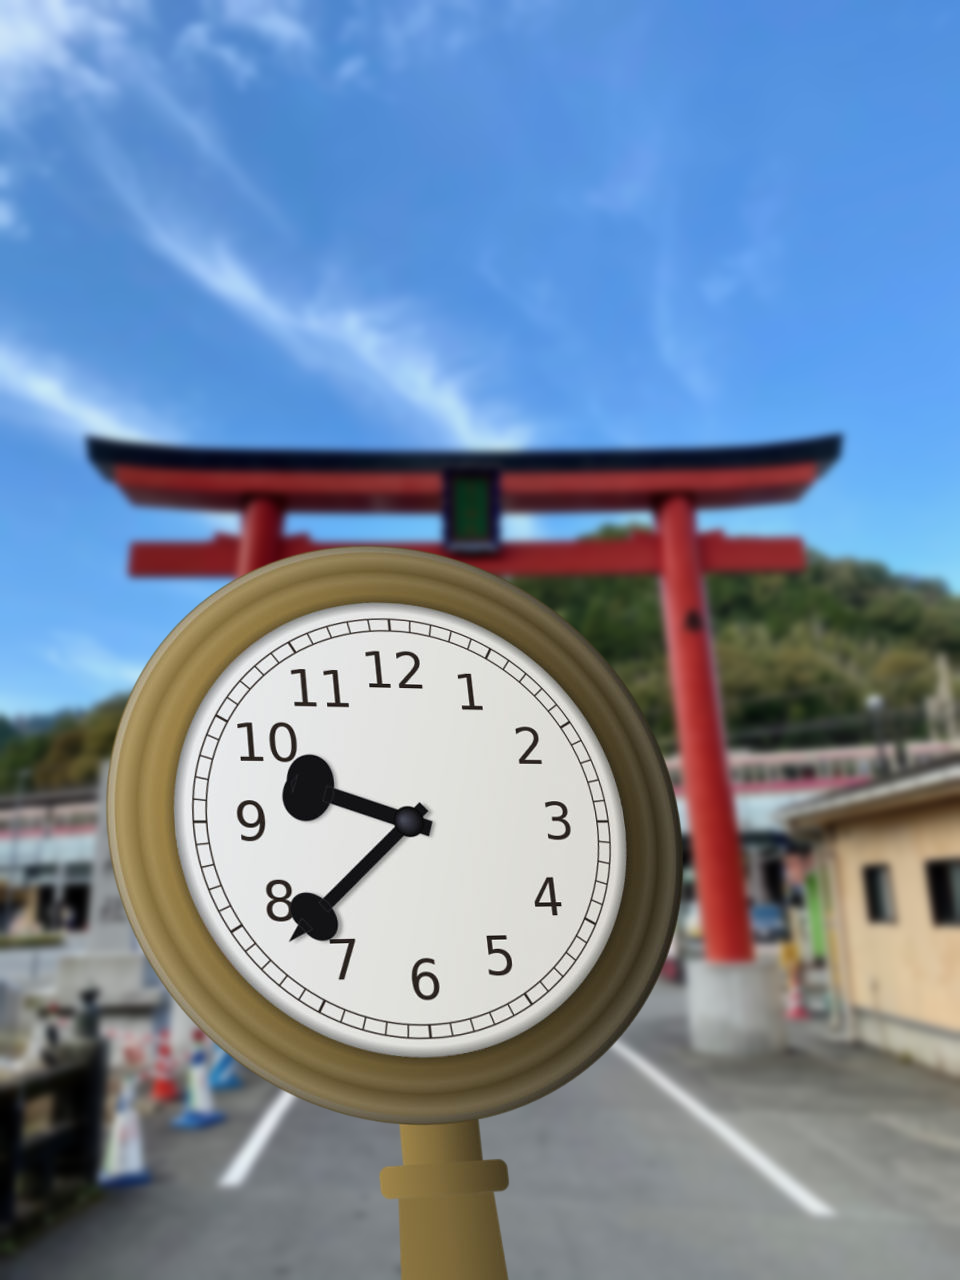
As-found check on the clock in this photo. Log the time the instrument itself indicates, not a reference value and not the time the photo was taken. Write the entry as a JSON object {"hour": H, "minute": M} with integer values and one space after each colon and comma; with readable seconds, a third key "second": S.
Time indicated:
{"hour": 9, "minute": 38}
